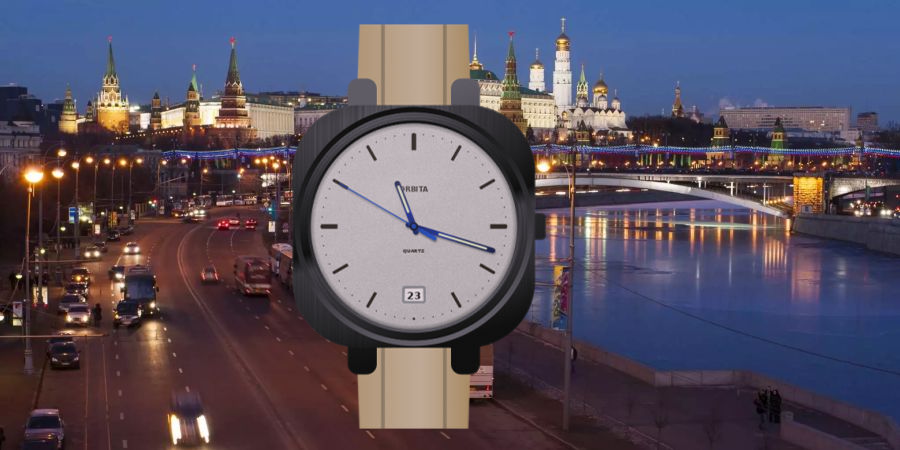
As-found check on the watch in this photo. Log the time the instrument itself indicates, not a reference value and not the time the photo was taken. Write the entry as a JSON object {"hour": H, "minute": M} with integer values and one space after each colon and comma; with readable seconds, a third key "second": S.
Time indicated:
{"hour": 11, "minute": 17, "second": 50}
